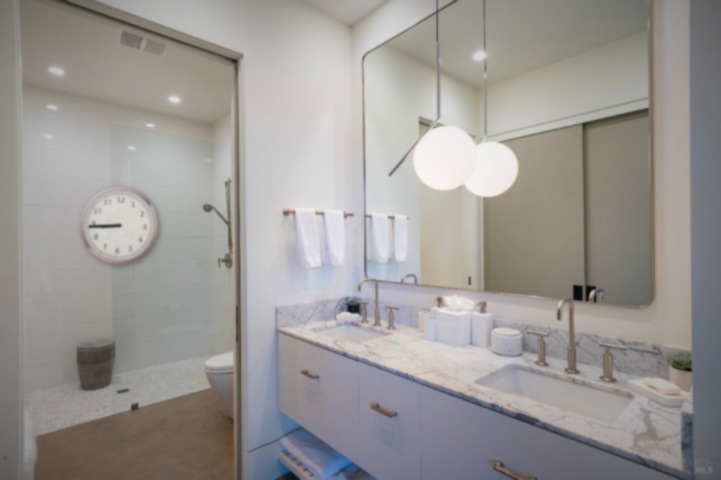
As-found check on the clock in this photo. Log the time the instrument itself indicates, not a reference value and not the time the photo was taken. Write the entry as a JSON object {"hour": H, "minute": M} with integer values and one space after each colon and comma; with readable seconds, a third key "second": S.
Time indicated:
{"hour": 8, "minute": 44}
